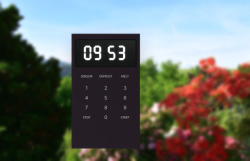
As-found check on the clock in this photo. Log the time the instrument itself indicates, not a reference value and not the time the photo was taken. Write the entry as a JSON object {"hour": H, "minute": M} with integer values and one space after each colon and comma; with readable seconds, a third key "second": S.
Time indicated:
{"hour": 9, "minute": 53}
